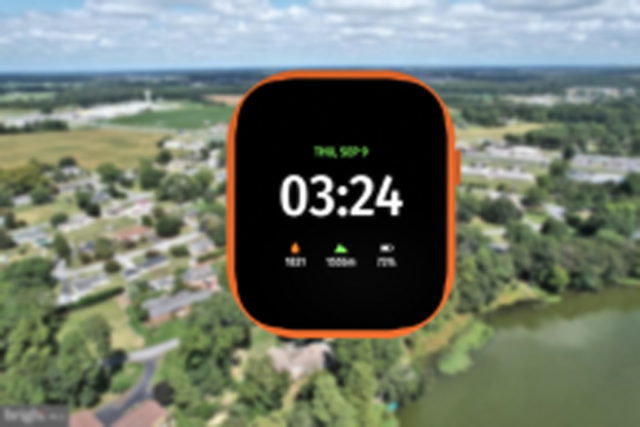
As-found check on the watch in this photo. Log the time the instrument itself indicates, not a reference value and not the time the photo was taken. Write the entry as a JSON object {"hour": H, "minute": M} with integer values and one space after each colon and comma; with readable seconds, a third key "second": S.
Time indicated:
{"hour": 3, "minute": 24}
